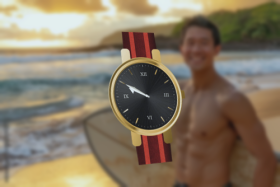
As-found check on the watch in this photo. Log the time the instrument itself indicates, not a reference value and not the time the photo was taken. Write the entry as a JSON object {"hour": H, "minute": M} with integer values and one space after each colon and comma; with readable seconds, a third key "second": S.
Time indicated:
{"hour": 9, "minute": 50}
